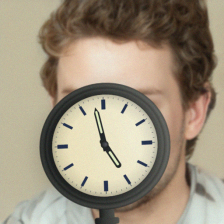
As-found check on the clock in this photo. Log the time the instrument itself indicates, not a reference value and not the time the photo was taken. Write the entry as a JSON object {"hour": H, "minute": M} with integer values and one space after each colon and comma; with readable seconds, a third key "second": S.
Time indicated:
{"hour": 4, "minute": 58}
